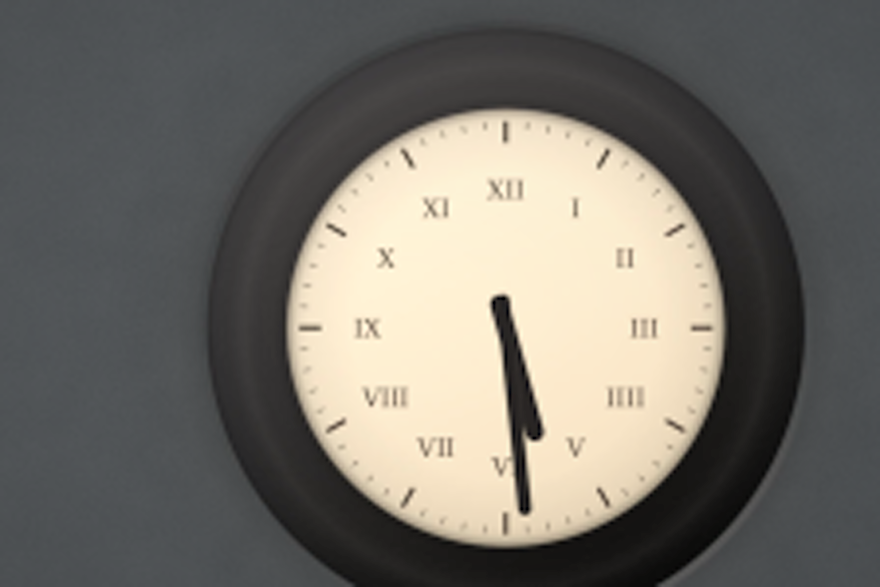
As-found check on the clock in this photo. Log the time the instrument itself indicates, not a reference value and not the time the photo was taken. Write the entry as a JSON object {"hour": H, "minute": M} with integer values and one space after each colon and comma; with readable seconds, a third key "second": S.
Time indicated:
{"hour": 5, "minute": 29}
